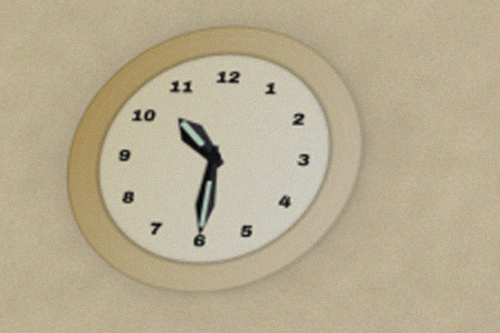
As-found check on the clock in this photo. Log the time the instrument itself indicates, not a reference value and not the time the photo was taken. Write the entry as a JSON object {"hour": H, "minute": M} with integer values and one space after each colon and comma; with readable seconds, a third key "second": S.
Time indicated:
{"hour": 10, "minute": 30}
